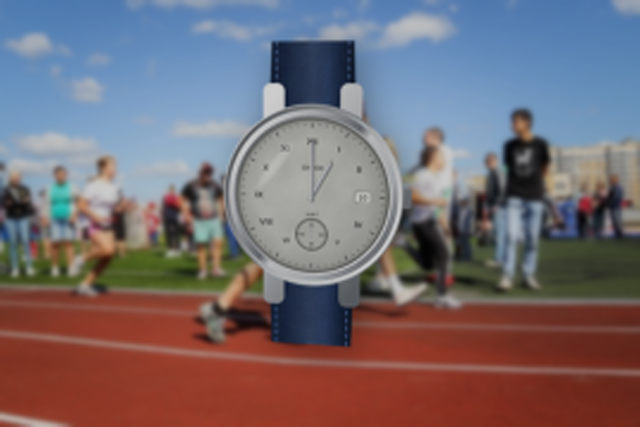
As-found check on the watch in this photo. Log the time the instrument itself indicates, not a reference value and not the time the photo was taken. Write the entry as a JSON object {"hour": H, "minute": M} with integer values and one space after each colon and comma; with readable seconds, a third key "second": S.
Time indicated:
{"hour": 1, "minute": 0}
